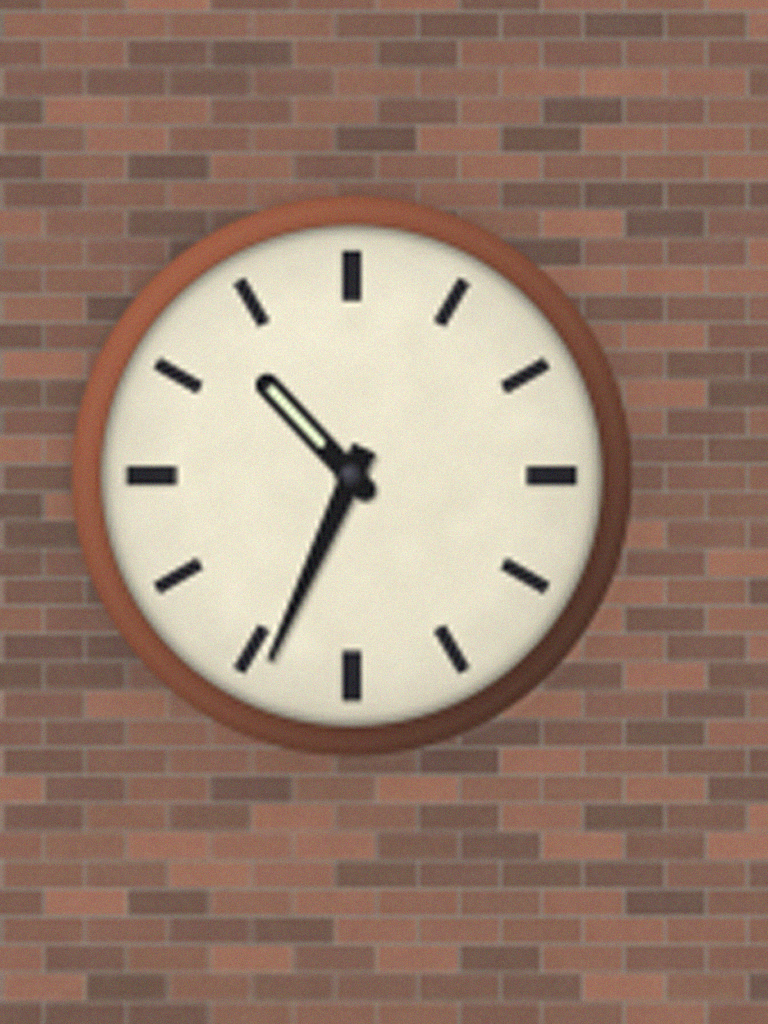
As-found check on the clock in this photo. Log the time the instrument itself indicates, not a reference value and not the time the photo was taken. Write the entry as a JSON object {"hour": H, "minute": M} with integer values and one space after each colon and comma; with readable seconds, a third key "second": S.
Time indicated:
{"hour": 10, "minute": 34}
